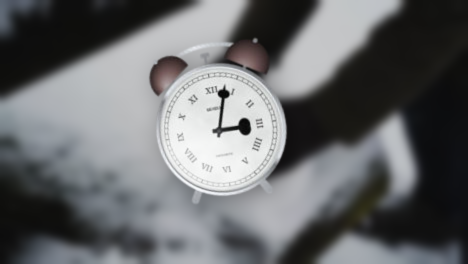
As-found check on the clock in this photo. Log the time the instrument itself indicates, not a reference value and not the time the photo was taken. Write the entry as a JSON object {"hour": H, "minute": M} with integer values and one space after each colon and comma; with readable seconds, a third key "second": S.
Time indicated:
{"hour": 3, "minute": 3}
